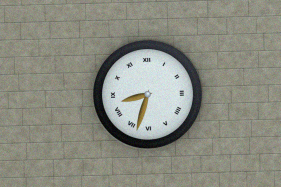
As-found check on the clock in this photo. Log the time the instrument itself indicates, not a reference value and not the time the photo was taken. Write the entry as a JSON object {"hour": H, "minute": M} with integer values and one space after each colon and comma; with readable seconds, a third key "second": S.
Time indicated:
{"hour": 8, "minute": 33}
